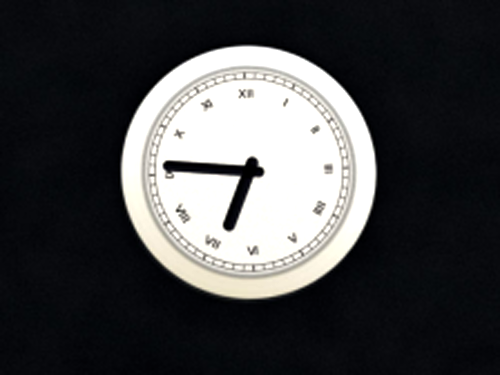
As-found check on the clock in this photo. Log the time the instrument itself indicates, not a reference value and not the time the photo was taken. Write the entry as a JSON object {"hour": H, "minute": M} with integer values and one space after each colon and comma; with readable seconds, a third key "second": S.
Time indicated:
{"hour": 6, "minute": 46}
